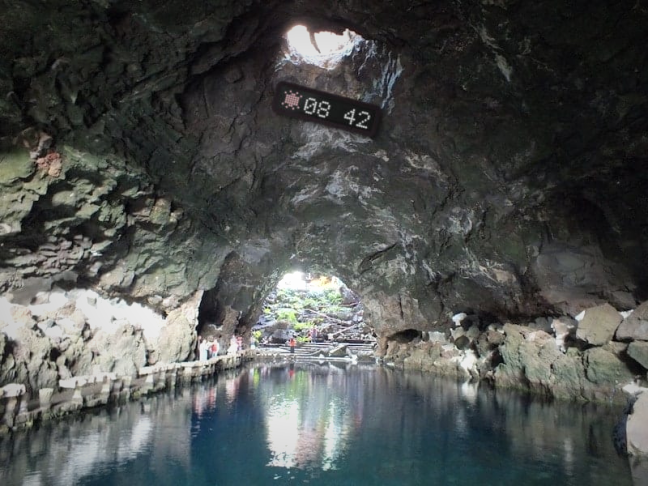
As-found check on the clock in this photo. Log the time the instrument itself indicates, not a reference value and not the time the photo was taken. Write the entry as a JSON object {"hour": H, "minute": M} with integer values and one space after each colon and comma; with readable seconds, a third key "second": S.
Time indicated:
{"hour": 8, "minute": 42}
